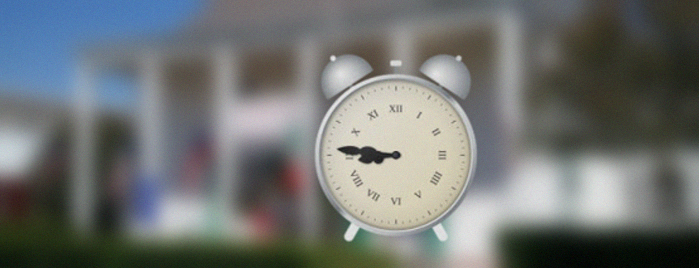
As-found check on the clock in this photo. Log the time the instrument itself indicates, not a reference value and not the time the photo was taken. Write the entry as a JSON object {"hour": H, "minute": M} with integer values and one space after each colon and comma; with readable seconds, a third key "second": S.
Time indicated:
{"hour": 8, "minute": 46}
